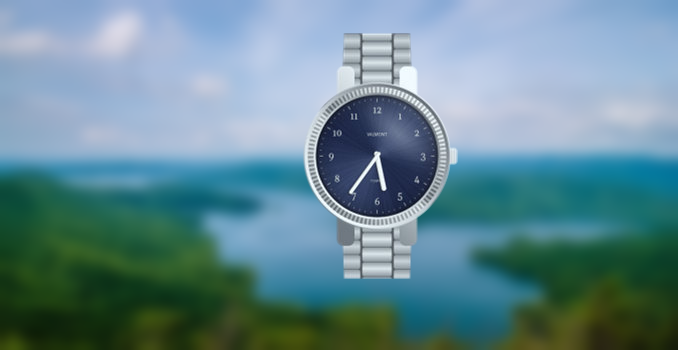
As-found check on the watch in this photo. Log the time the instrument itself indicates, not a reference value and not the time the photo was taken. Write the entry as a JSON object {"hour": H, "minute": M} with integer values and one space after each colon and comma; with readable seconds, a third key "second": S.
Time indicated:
{"hour": 5, "minute": 36}
